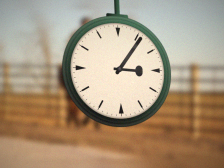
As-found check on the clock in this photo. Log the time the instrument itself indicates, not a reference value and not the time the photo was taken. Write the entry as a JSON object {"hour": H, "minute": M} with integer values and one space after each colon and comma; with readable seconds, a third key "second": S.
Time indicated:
{"hour": 3, "minute": 6}
